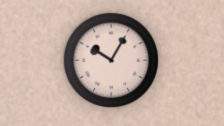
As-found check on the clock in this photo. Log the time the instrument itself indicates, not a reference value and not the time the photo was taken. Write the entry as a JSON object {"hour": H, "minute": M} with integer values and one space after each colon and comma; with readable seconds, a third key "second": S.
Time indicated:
{"hour": 10, "minute": 5}
